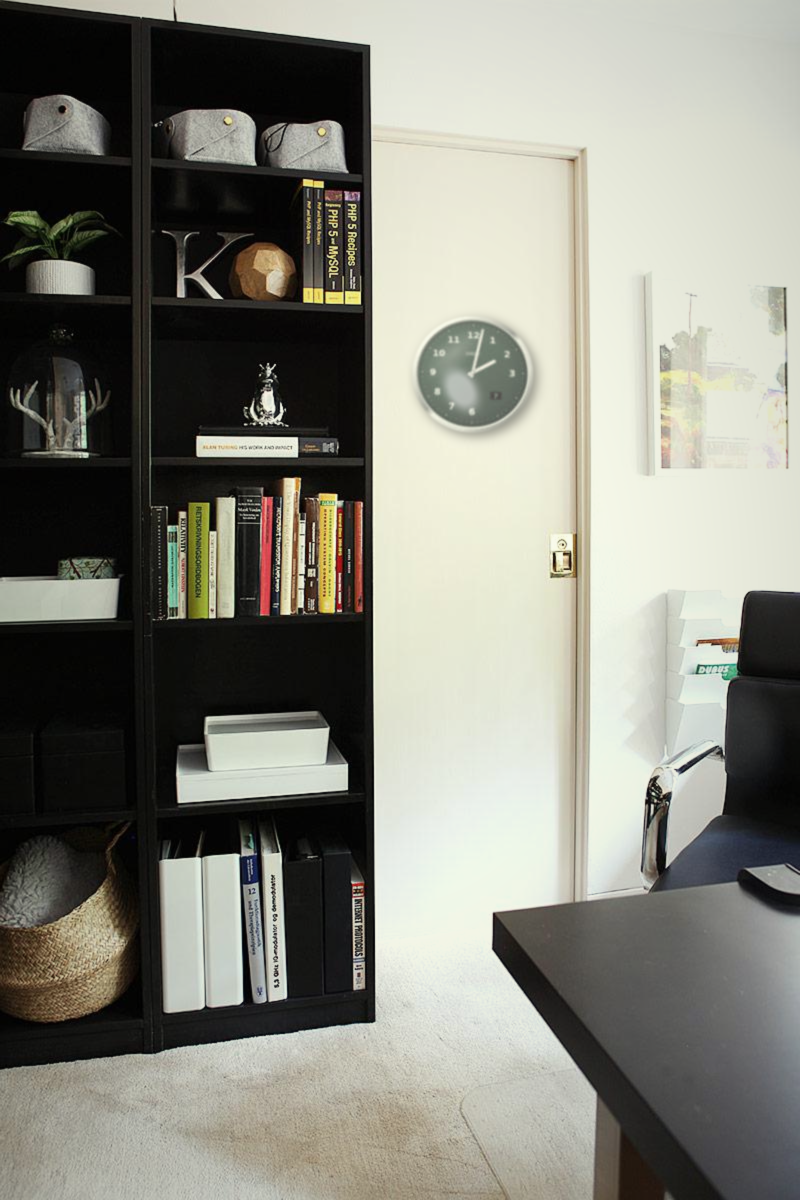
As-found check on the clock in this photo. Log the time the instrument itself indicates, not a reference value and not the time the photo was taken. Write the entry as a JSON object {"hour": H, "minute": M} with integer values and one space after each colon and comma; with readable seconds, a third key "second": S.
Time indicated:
{"hour": 2, "minute": 2}
